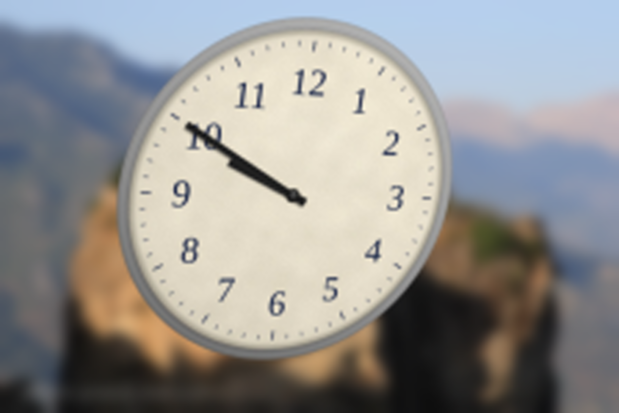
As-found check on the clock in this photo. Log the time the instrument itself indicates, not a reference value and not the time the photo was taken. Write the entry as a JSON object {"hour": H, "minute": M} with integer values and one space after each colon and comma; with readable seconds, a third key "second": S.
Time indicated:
{"hour": 9, "minute": 50}
